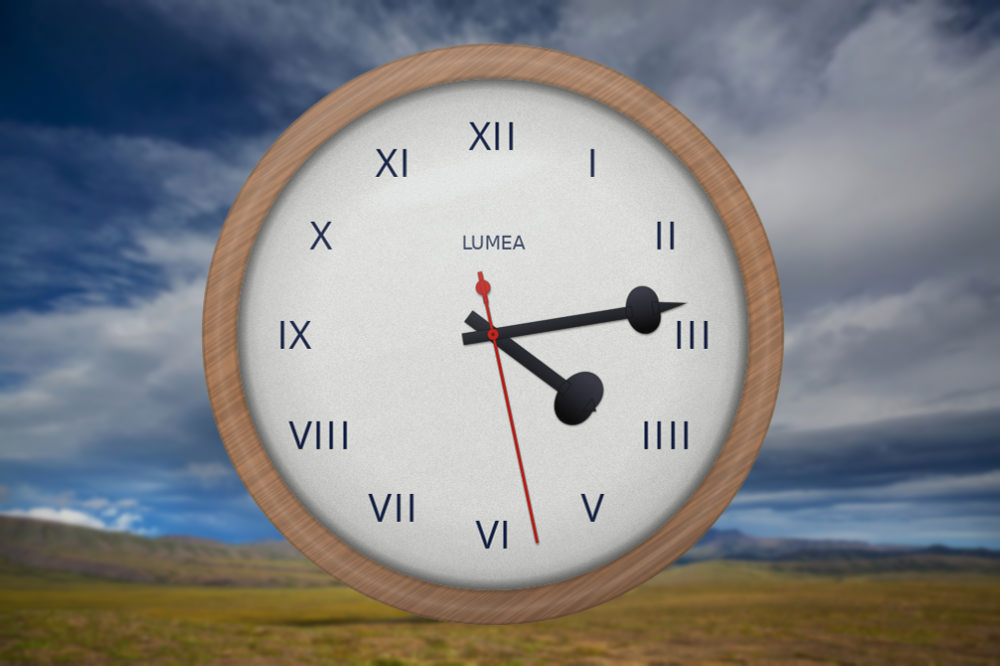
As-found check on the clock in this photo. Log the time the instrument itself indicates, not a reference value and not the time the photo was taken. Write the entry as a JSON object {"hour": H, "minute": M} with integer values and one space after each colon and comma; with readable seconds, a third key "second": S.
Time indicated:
{"hour": 4, "minute": 13, "second": 28}
